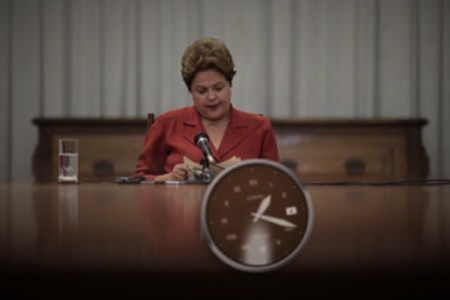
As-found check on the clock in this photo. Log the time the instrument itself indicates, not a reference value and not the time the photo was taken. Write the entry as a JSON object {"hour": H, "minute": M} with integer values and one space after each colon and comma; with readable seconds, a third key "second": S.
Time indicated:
{"hour": 1, "minute": 19}
